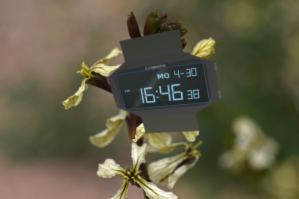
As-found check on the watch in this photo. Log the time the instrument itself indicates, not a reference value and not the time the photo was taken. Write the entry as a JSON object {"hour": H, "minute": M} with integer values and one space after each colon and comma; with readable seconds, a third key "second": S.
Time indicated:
{"hour": 16, "minute": 46}
